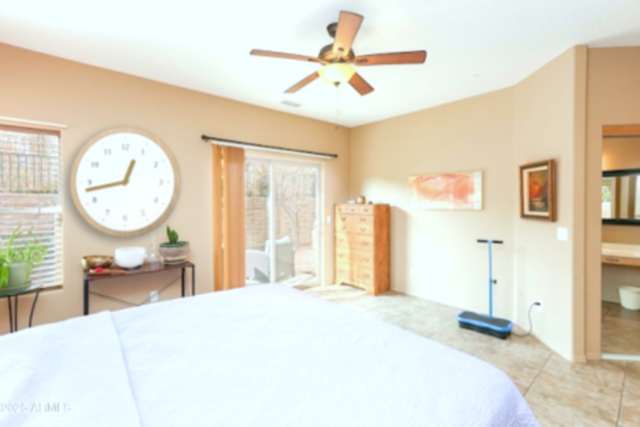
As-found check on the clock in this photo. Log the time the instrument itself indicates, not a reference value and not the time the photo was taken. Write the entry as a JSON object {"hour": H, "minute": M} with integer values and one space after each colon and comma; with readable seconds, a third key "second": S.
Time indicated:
{"hour": 12, "minute": 43}
